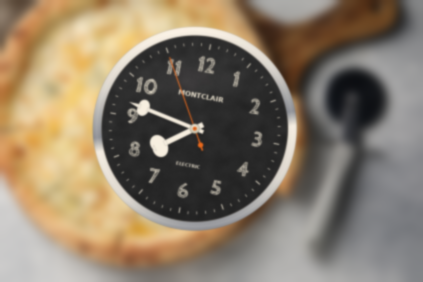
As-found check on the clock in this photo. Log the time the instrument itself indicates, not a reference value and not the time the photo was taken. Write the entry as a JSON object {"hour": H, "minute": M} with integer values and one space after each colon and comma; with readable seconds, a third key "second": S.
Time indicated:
{"hour": 7, "minute": 46, "second": 55}
